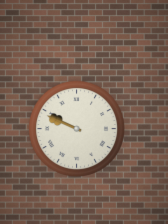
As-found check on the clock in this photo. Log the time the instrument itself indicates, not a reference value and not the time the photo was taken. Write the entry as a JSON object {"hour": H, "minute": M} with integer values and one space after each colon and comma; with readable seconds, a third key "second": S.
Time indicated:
{"hour": 9, "minute": 49}
